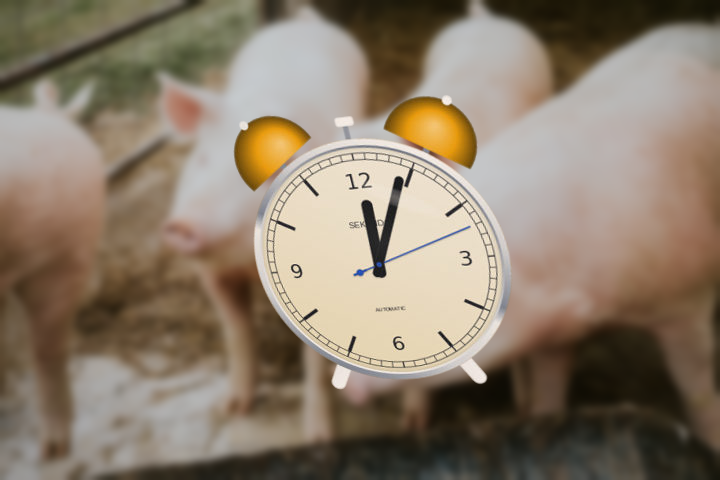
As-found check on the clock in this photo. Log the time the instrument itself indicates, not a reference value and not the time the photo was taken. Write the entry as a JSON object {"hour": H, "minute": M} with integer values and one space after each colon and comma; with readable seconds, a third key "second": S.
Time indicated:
{"hour": 12, "minute": 4, "second": 12}
